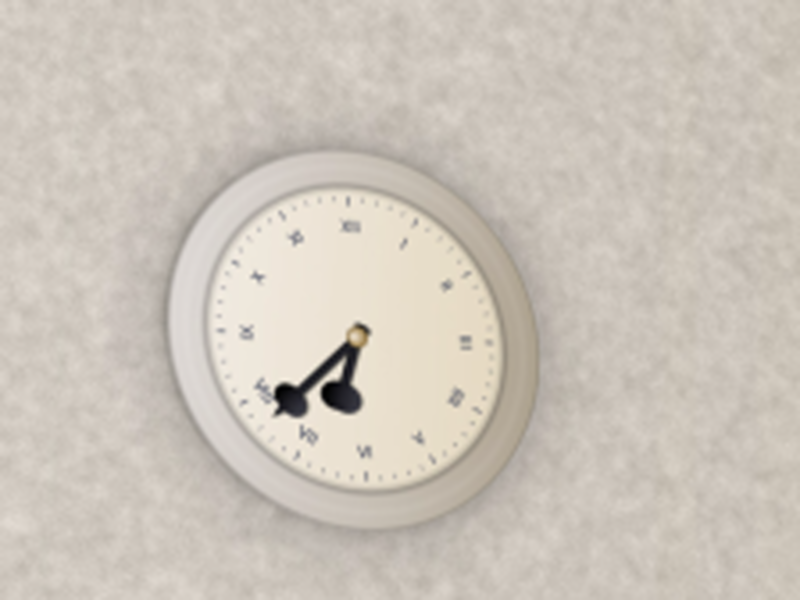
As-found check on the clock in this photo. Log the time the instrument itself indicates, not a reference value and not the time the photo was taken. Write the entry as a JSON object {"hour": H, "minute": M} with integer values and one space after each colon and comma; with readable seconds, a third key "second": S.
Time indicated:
{"hour": 6, "minute": 38}
